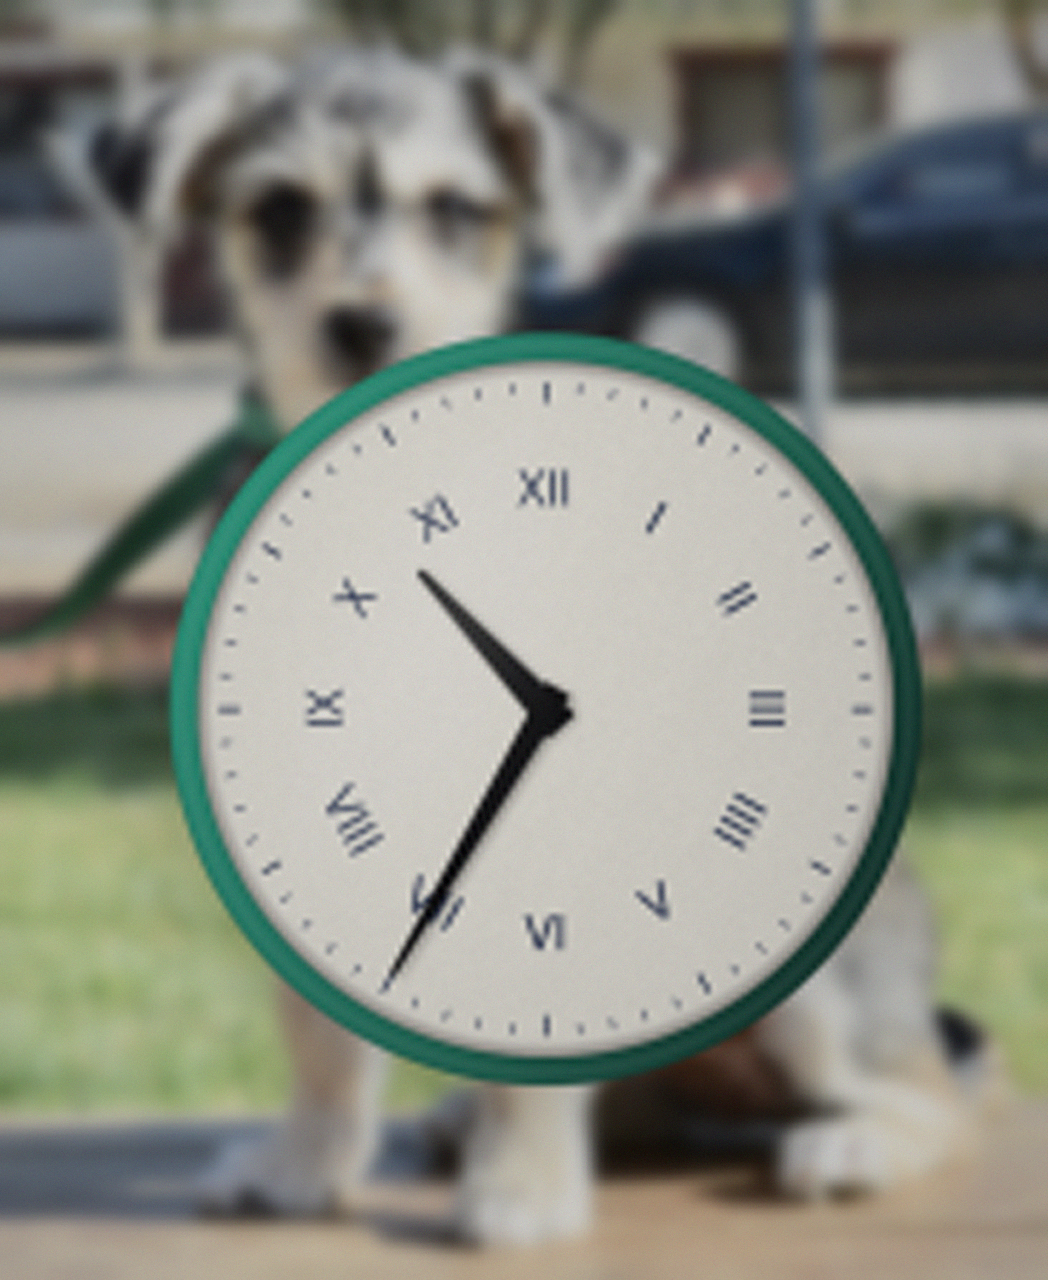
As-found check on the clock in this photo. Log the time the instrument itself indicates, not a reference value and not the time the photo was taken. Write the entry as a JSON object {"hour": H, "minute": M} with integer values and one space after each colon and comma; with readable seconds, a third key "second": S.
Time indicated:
{"hour": 10, "minute": 35}
